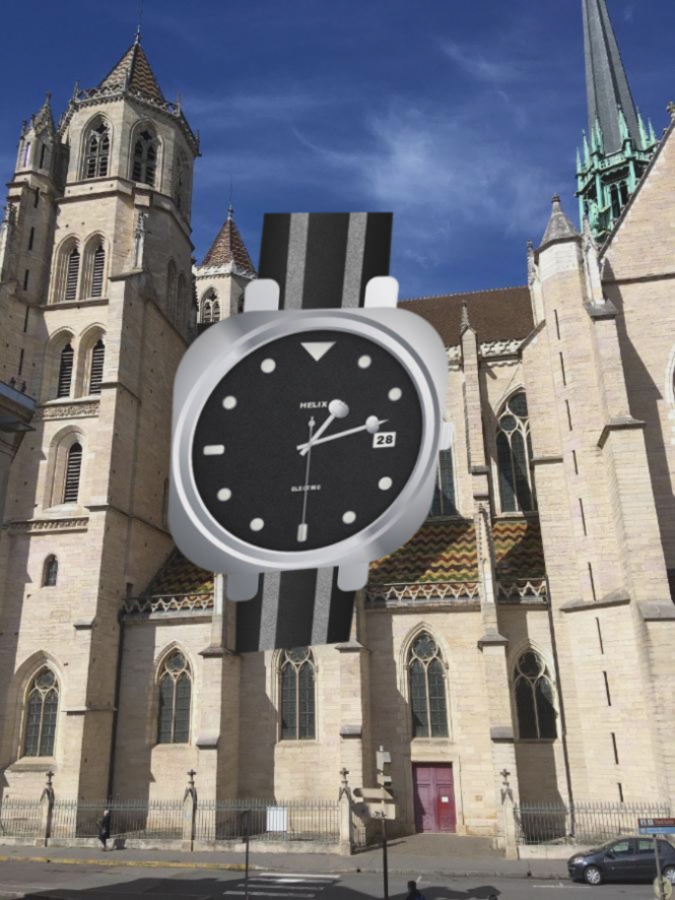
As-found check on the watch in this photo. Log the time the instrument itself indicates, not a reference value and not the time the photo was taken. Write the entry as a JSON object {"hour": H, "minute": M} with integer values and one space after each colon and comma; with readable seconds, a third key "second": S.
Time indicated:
{"hour": 1, "minute": 12, "second": 30}
